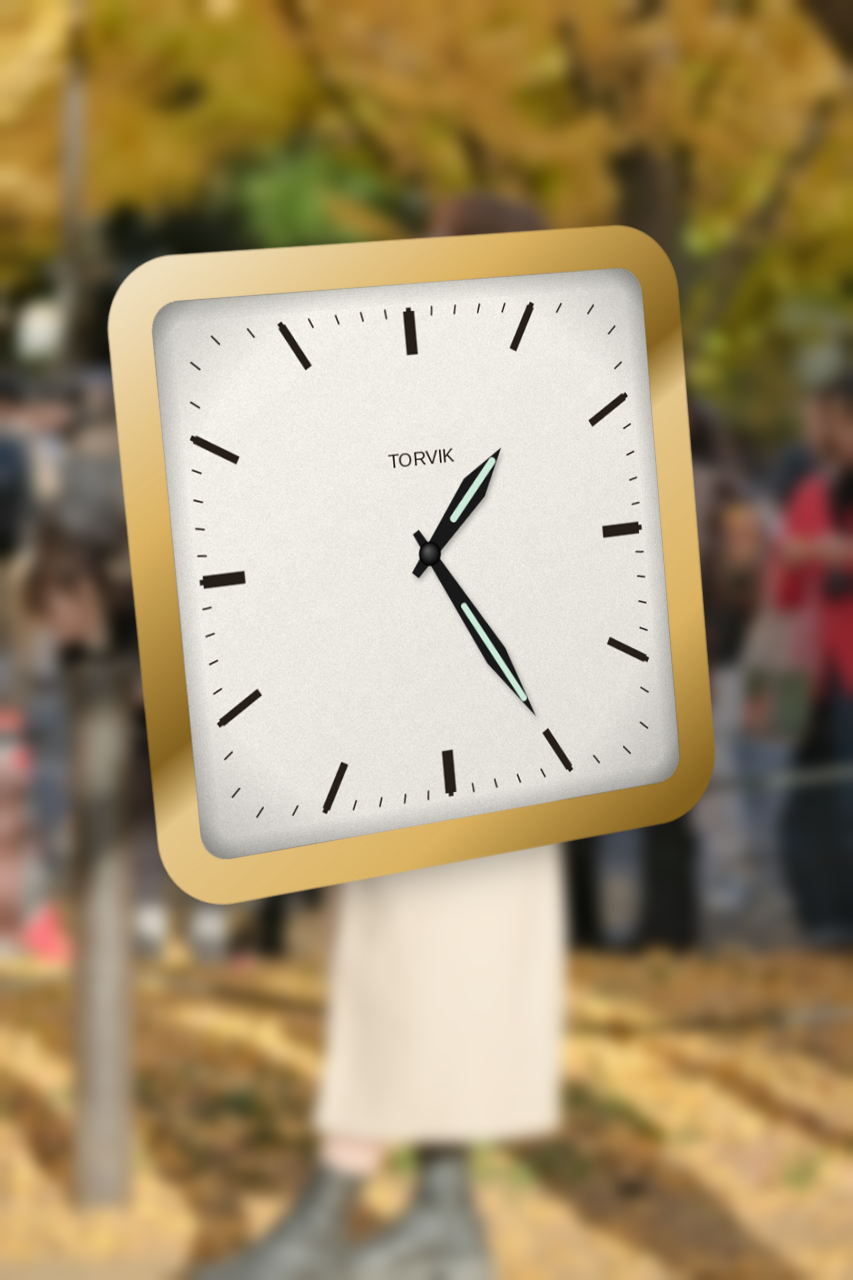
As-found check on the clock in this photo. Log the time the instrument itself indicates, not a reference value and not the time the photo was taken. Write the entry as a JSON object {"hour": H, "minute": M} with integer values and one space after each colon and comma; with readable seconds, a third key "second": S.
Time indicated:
{"hour": 1, "minute": 25}
